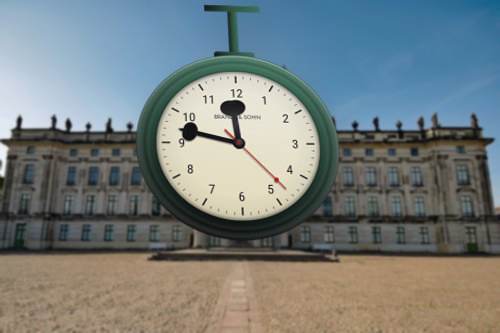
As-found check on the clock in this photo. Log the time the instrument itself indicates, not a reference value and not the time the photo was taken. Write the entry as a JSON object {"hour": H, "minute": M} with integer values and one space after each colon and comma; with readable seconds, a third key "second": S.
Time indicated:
{"hour": 11, "minute": 47, "second": 23}
